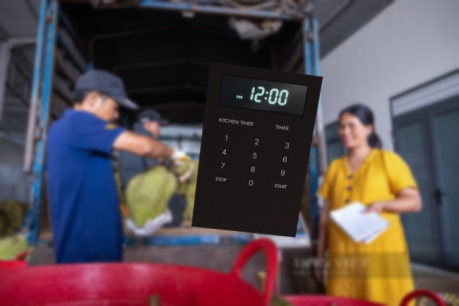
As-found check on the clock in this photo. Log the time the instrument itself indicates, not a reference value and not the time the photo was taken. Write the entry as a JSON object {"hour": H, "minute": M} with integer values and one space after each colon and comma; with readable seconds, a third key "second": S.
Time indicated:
{"hour": 12, "minute": 0}
